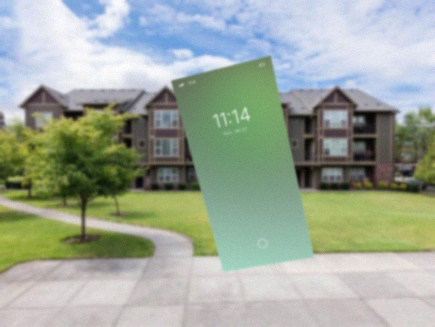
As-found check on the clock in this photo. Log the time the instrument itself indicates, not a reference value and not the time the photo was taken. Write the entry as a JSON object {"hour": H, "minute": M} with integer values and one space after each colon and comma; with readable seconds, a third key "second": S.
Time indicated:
{"hour": 11, "minute": 14}
